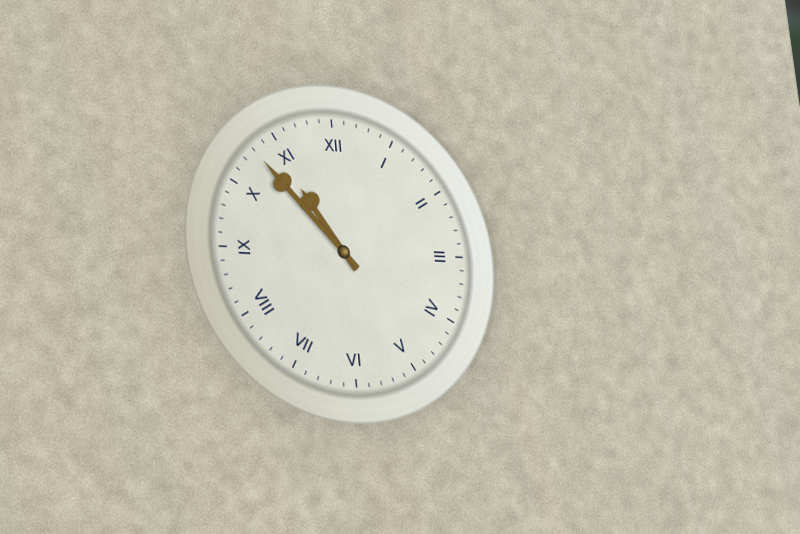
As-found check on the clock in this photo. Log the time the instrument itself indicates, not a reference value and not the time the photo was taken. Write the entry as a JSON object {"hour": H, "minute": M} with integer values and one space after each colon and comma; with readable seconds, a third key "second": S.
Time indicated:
{"hour": 10, "minute": 53}
